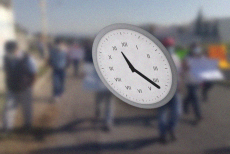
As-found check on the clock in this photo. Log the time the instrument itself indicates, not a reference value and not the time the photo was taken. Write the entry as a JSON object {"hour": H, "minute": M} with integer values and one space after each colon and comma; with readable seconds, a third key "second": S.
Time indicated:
{"hour": 11, "minute": 22}
